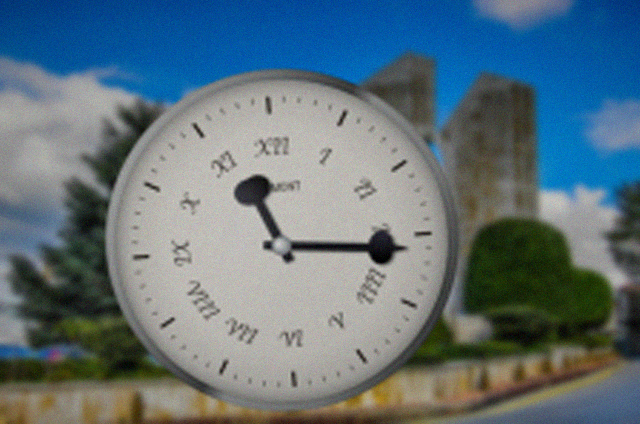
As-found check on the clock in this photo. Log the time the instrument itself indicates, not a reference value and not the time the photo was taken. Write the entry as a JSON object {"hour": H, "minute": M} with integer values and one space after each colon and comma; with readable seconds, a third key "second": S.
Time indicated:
{"hour": 11, "minute": 16}
